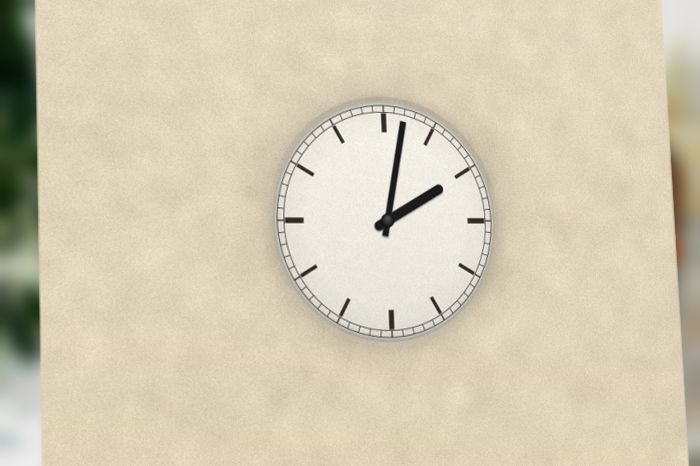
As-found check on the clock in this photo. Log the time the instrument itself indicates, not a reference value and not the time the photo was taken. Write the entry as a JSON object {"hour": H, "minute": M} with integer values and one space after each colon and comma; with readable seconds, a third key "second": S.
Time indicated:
{"hour": 2, "minute": 2}
